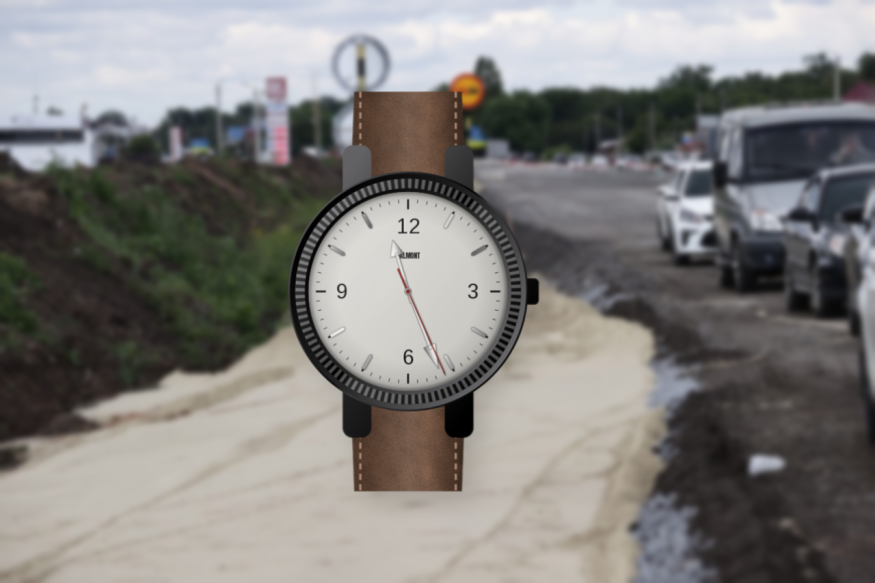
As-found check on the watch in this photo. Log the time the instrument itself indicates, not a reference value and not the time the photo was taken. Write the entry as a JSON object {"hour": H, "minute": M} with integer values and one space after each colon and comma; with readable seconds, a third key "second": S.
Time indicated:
{"hour": 11, "minute": 26, "second": 26}
